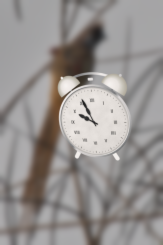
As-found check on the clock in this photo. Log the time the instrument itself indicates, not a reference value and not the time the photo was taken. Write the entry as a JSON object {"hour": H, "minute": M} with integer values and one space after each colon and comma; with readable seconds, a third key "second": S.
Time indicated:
{"hour": 9, "minute": 56}
